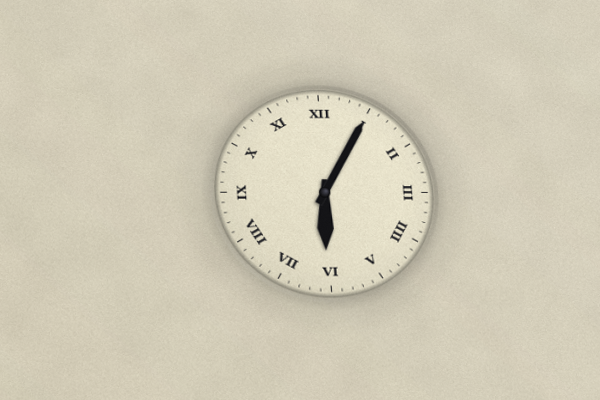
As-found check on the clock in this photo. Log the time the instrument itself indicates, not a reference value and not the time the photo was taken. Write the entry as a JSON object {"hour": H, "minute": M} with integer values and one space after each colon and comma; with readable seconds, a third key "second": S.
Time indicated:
{"hour": 6, "minute": 5}
